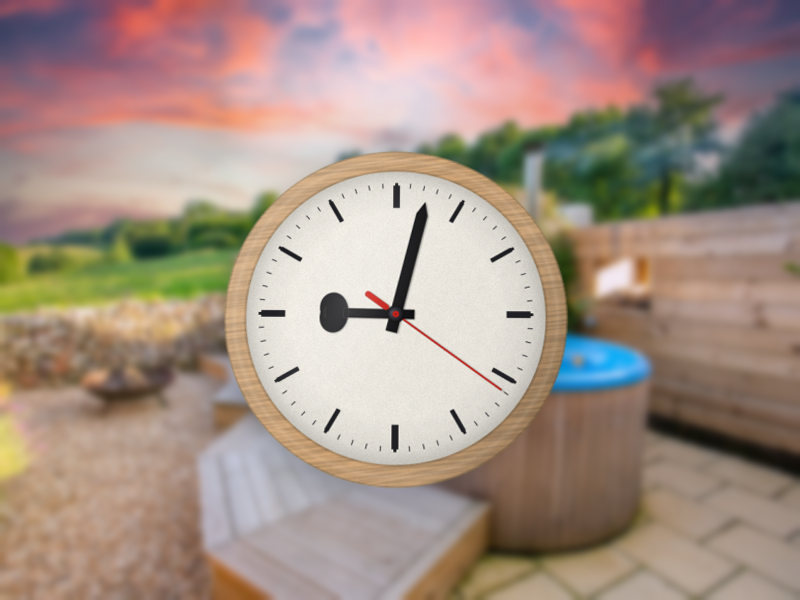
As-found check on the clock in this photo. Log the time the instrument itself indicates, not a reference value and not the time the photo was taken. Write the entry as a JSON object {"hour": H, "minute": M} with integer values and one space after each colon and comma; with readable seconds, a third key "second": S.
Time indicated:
{"hour": 9, "minute": 2, "second": 21}
